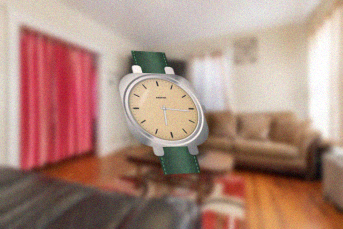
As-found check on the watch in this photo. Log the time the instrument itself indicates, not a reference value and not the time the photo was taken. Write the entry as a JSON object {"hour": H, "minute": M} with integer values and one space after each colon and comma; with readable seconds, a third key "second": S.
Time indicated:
{"hour": 6, "minute": 16}
